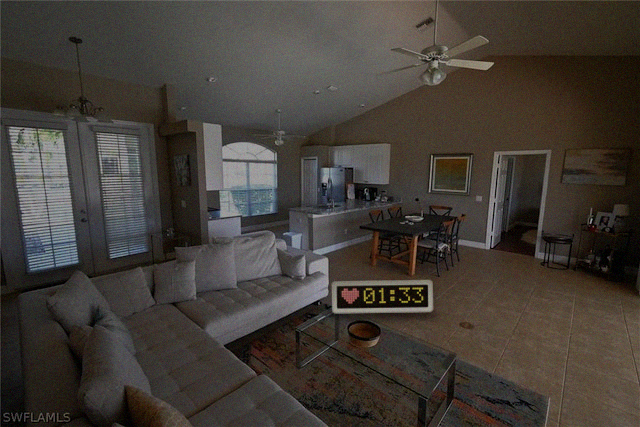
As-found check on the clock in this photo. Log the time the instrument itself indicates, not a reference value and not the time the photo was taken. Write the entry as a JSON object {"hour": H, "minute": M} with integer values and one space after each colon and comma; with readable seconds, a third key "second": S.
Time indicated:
{"hour": 1, "minute": 33}
